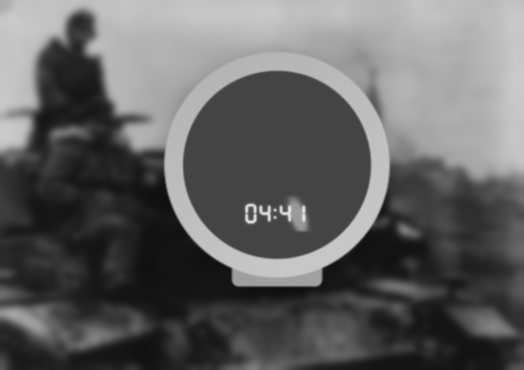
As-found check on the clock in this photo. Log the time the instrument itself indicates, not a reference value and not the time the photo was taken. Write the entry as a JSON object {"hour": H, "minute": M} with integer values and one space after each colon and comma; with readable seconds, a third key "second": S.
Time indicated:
{"hour": 4, "minute": 41}
